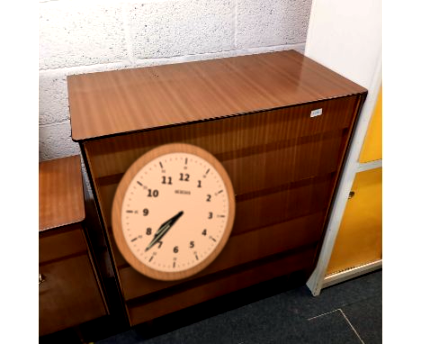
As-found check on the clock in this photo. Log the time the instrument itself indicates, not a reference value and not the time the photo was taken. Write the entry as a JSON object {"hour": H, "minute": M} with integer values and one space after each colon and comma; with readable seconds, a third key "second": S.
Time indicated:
{"hour": 7, "minute": 37}
